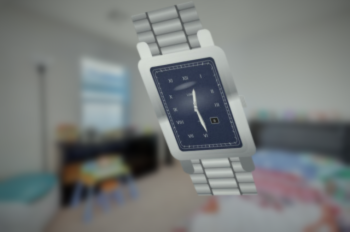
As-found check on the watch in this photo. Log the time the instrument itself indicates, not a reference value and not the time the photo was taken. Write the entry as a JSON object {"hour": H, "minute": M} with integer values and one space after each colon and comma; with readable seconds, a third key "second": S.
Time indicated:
{"hour": 12, "minute": 29}
